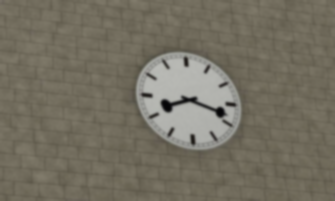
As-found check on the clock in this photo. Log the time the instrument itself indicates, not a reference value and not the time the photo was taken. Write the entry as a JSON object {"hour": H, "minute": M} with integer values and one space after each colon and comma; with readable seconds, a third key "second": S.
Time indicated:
{"hour": 8, "minute": 18}
